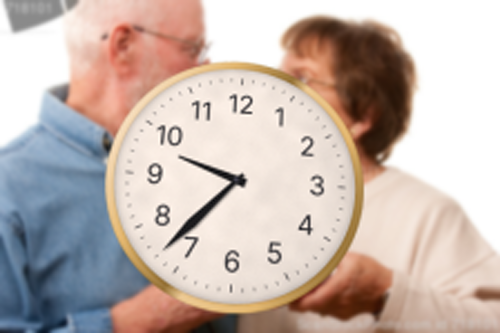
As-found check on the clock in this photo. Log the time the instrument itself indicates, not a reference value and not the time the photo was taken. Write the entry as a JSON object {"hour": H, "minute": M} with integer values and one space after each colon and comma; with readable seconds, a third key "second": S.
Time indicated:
{"hour": 9, "minute": 37}
